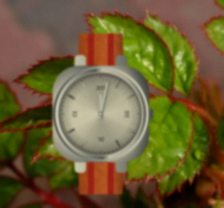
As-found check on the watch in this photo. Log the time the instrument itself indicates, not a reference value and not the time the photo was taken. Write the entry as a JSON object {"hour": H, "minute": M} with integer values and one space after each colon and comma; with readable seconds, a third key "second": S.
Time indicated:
{"hour": 12, "minute": 2}
